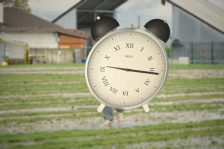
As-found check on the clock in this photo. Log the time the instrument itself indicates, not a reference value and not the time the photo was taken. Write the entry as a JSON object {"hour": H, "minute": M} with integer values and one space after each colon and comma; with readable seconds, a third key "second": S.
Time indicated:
{"hour": 9, "minute": 16}
